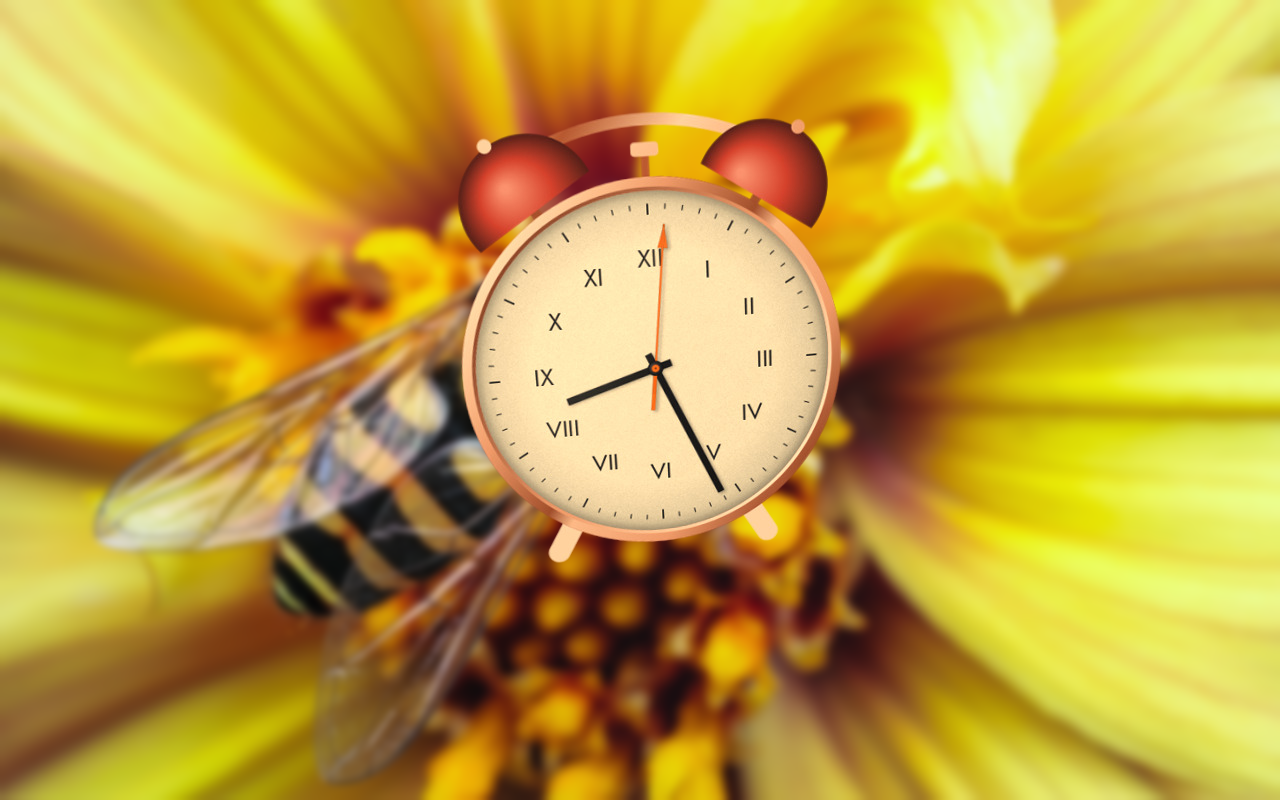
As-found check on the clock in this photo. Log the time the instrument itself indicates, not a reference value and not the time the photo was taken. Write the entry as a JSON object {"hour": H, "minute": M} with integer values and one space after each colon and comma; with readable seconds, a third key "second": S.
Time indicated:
{"hour": 8, "minute": 26, "second": 1}
